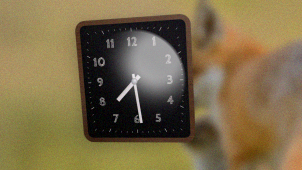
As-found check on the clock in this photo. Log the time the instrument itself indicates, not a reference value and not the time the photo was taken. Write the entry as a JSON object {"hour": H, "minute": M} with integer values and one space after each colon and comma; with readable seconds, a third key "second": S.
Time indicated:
{"hour": 7, "minute": 29}
